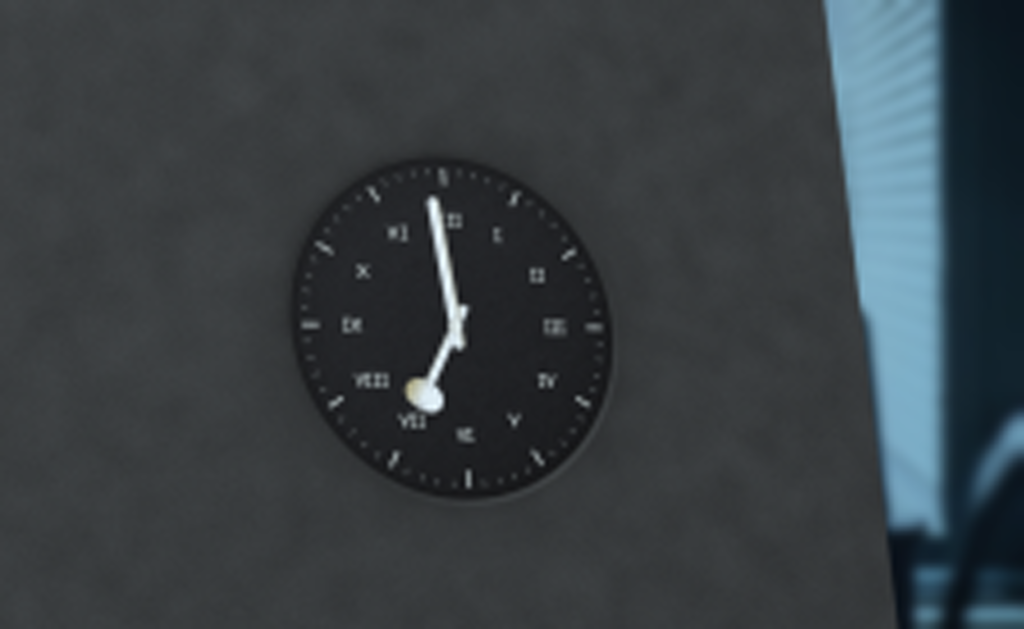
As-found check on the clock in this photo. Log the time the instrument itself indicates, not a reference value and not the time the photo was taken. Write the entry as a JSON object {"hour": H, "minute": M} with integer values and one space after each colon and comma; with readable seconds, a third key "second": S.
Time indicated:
{"hour": 6, "minute": 59}
